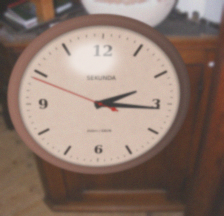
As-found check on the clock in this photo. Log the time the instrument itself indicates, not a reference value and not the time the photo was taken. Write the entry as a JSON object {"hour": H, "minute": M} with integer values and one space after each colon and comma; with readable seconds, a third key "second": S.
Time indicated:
{"hour": 2, "minute": 15, "second": 49}
